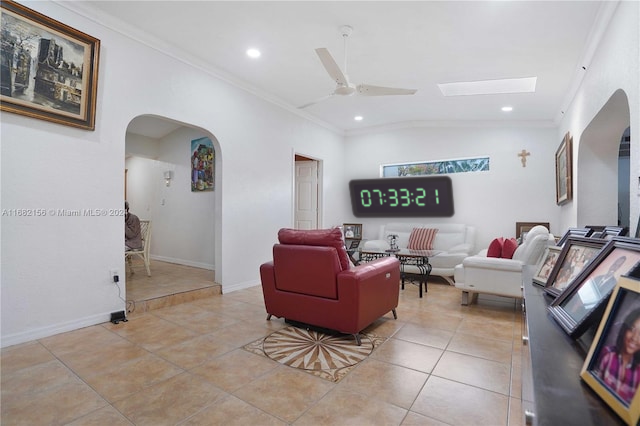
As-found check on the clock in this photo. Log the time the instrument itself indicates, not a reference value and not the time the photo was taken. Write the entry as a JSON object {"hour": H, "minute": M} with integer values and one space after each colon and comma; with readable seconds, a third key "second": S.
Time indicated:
{"hour": 7, "minute": 33, "second": 21}
